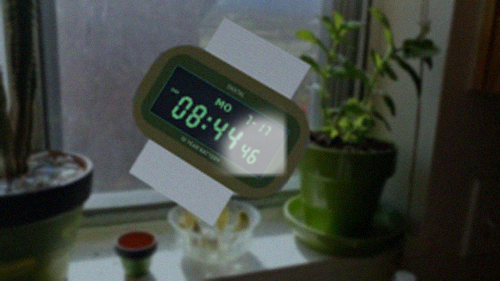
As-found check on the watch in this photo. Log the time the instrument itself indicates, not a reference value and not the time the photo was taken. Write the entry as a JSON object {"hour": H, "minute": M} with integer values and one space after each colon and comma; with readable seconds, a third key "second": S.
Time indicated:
{"hour": 8, "minute": 44, "second": 46}
